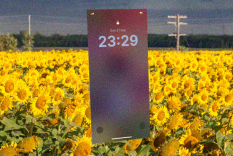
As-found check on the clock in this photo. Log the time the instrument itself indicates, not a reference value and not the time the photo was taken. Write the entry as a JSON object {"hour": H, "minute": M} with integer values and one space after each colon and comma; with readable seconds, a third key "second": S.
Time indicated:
{"hour": 23, "minute": 29}
